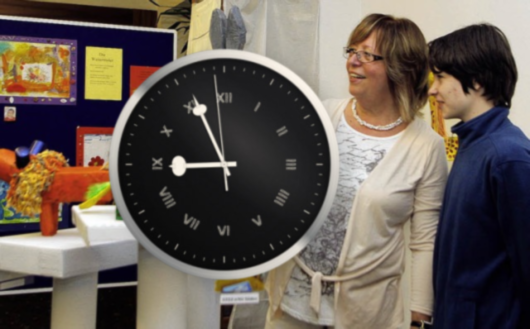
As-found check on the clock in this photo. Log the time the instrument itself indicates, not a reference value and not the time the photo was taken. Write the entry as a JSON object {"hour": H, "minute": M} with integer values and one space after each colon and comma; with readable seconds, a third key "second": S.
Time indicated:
{"hour": 8, "minute": 55, "second": 59}
